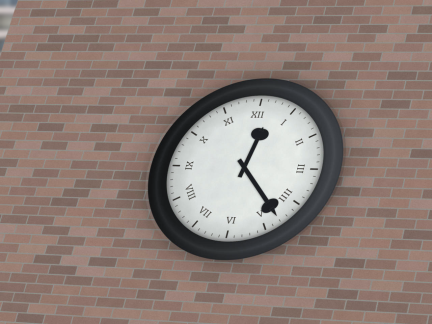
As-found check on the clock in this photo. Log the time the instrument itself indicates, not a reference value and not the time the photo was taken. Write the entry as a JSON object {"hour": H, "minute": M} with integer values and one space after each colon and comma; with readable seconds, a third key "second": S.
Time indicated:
{"hour": 12, "minute": 23}
